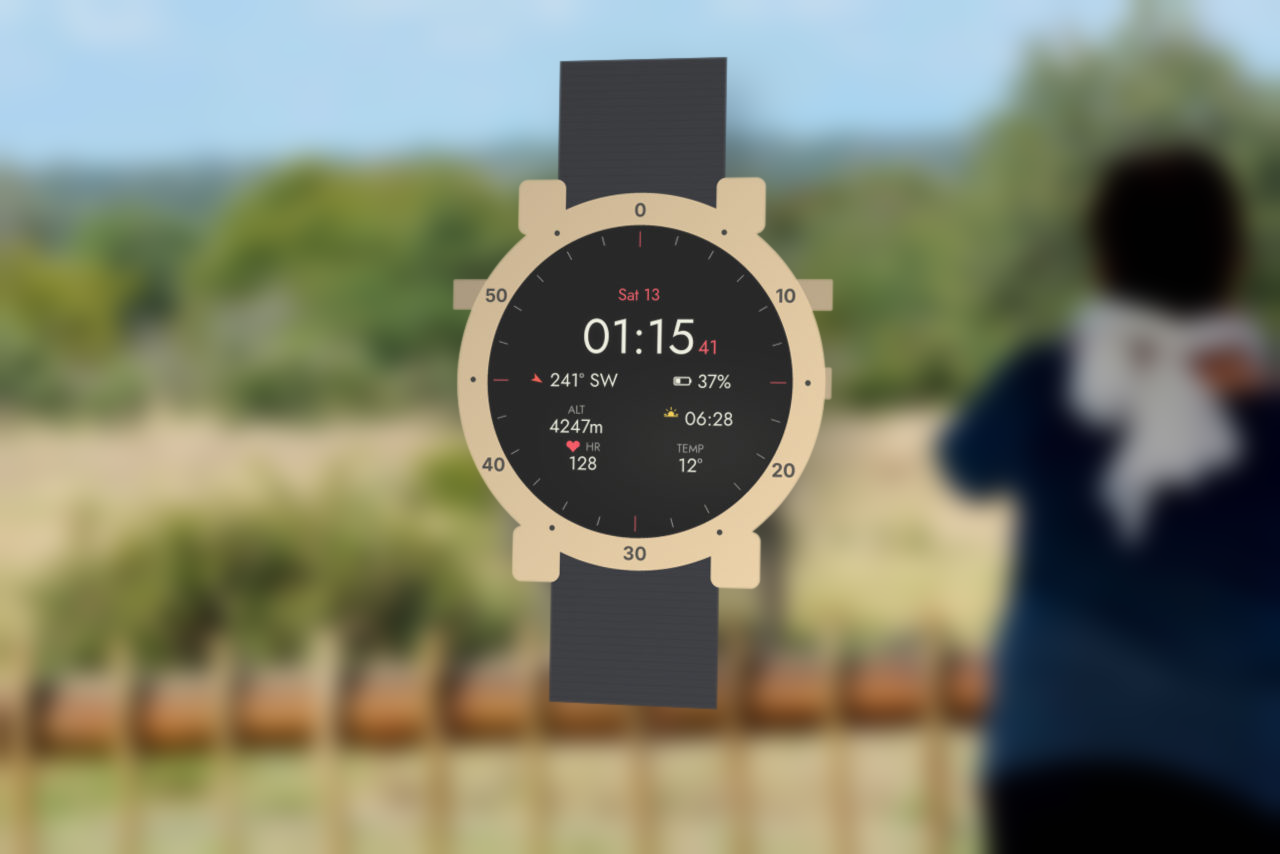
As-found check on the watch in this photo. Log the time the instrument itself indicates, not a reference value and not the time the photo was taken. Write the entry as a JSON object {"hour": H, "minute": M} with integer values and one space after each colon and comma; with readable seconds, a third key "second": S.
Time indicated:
{"hour": 1, "minute": 15, "second": 41}
